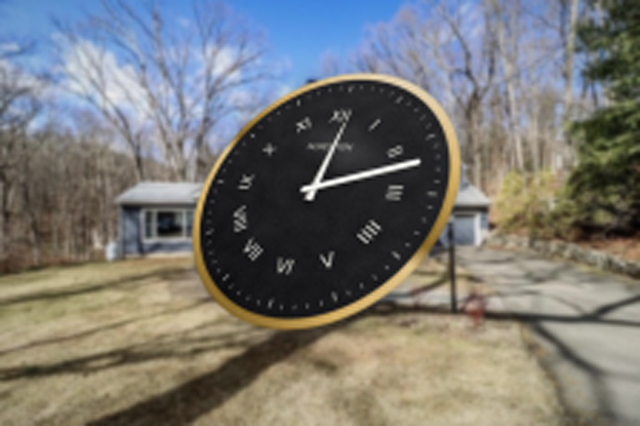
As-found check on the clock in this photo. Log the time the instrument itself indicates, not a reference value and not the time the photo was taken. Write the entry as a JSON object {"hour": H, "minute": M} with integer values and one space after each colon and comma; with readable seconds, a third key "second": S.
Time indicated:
{"hour": 12, "minute": 12}
